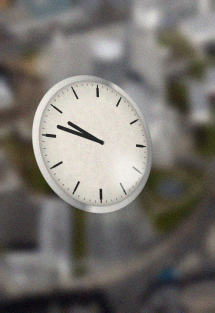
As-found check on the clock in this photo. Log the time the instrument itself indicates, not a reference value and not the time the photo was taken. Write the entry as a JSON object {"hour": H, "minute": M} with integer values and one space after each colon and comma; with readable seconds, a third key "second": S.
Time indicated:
{"hour": 9, "minute": 47}
